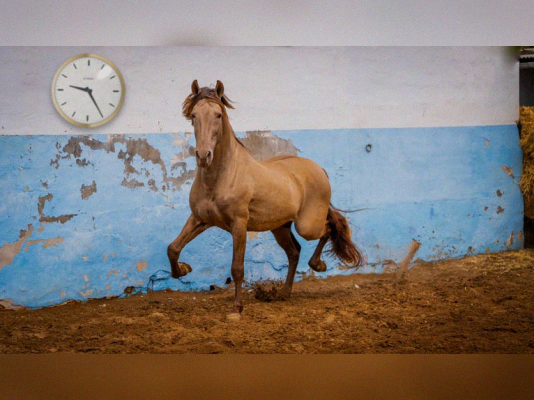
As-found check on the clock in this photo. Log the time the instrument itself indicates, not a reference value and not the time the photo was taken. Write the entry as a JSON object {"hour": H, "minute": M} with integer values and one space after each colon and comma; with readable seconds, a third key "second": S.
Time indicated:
{"hour": 9, "minute": 25}
